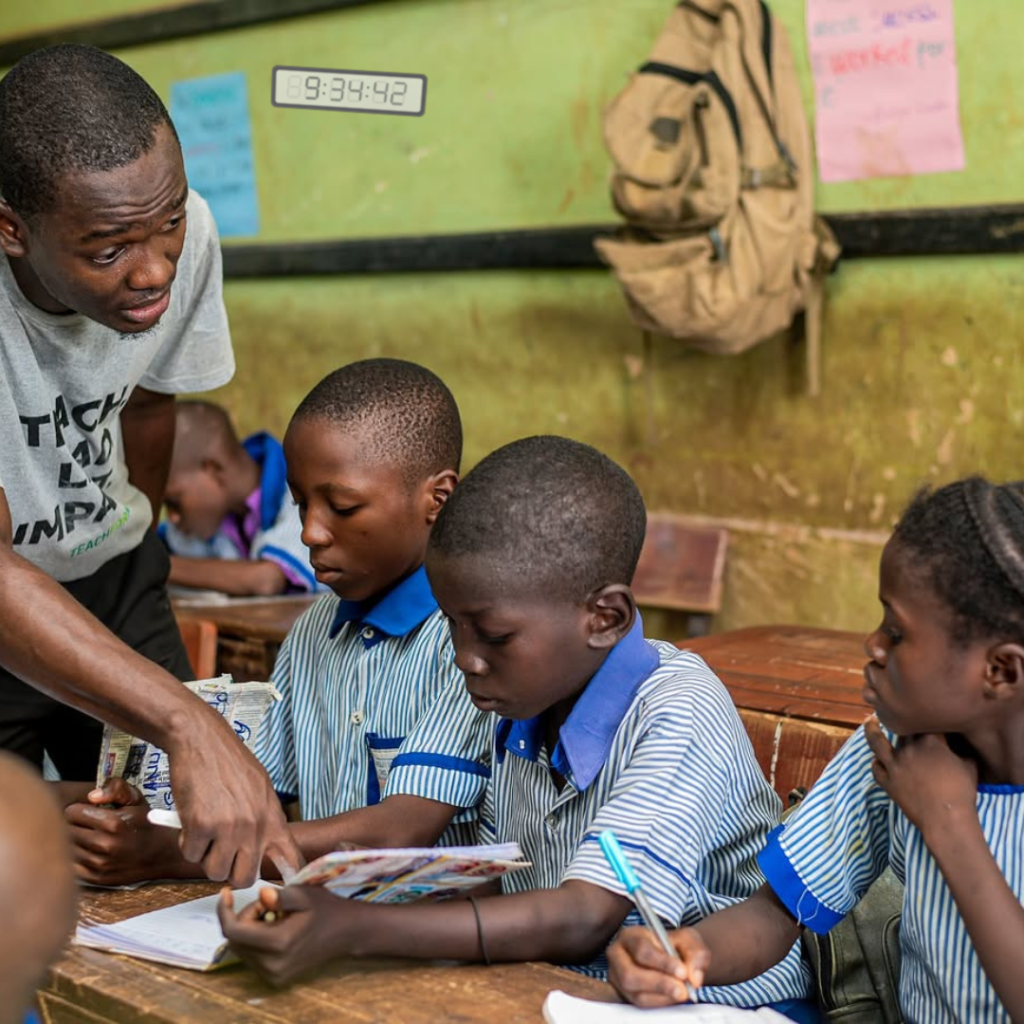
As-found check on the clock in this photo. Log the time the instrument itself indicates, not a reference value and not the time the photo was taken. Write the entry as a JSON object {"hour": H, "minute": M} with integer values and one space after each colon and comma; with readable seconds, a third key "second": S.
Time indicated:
{"hour": 9, "minute": 34, "second": 42}
